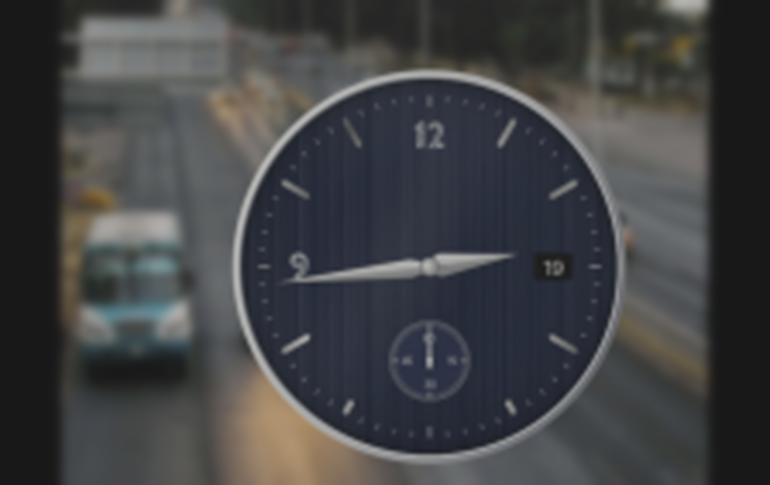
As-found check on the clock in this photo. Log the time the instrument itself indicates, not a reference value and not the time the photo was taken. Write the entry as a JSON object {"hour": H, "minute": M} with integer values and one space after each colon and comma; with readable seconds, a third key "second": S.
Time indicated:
{"hour": 2, "minute": 44}
